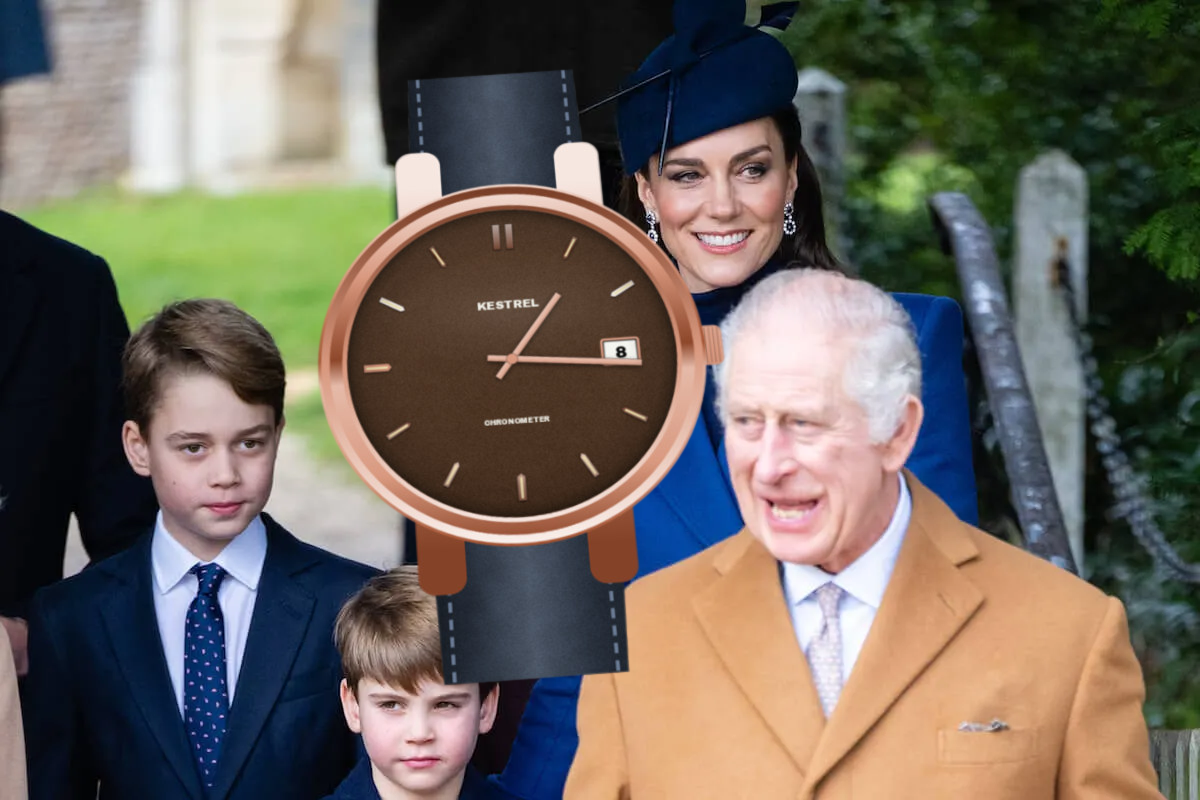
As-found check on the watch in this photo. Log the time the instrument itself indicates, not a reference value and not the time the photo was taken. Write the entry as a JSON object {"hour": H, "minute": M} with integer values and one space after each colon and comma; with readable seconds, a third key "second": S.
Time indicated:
{"hour": 1, "minute": 16}
